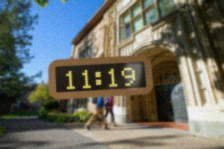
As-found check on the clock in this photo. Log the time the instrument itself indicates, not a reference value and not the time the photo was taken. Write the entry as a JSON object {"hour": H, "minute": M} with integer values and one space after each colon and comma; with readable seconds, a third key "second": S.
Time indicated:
{"hour": 11, "minute": 19}
